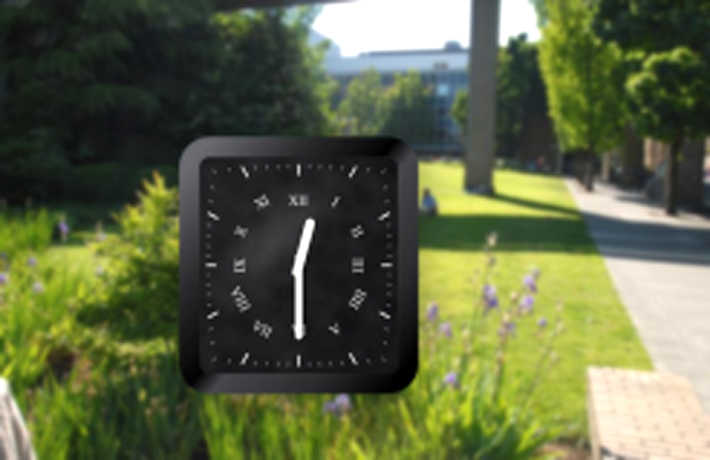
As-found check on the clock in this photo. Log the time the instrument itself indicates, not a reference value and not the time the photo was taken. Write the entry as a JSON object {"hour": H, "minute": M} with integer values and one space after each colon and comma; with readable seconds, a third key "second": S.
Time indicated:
{"hour": 12, "minute": 30}
